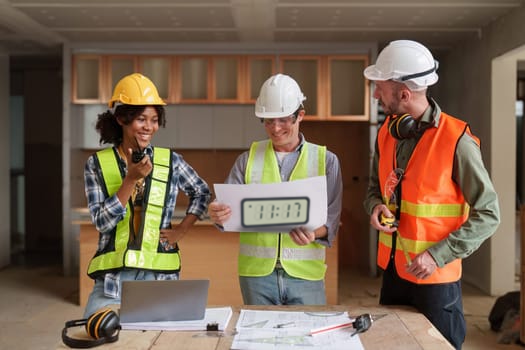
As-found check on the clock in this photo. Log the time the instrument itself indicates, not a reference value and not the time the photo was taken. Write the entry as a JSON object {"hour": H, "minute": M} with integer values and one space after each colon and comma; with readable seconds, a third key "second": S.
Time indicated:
{"hour": 11, "minute": 17}
